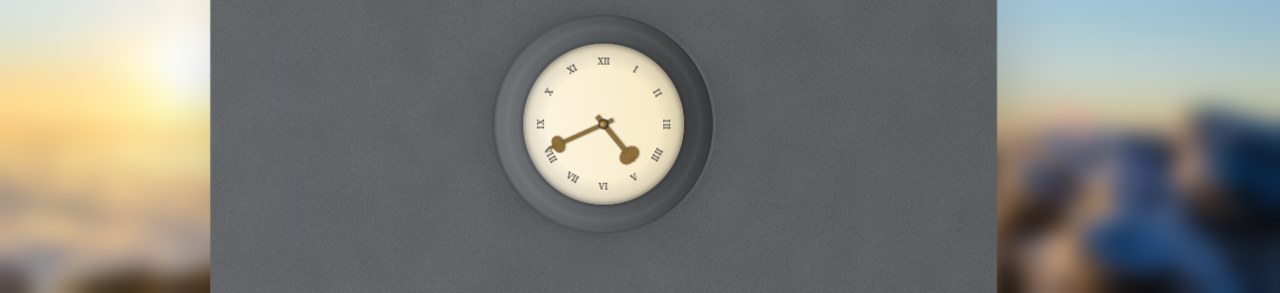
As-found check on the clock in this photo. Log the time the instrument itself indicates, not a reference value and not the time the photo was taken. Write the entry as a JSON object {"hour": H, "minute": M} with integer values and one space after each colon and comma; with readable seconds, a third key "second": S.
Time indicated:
{"hour": 4, "minute": 41}
